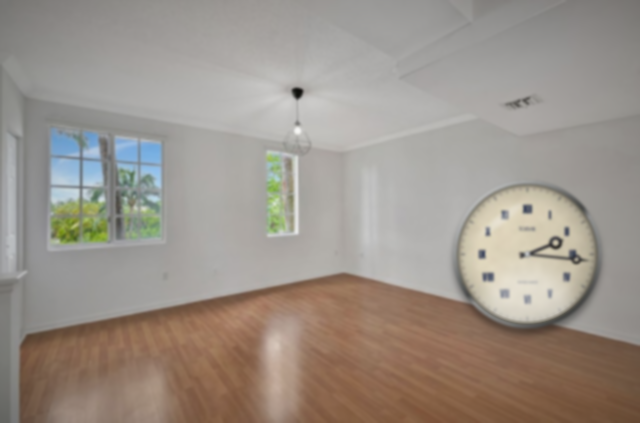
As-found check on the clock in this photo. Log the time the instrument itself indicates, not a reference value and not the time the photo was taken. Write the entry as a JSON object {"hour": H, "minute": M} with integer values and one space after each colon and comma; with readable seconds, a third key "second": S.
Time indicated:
{"hour": 2, "minute": 16}
